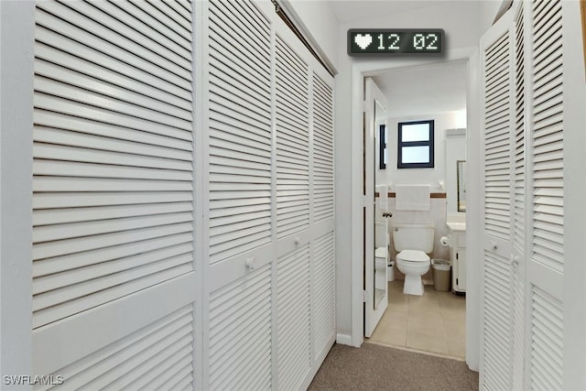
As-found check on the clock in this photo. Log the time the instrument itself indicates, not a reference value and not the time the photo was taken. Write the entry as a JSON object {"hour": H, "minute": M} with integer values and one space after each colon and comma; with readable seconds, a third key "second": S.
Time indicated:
{"hour": 12, "minute": 2}
